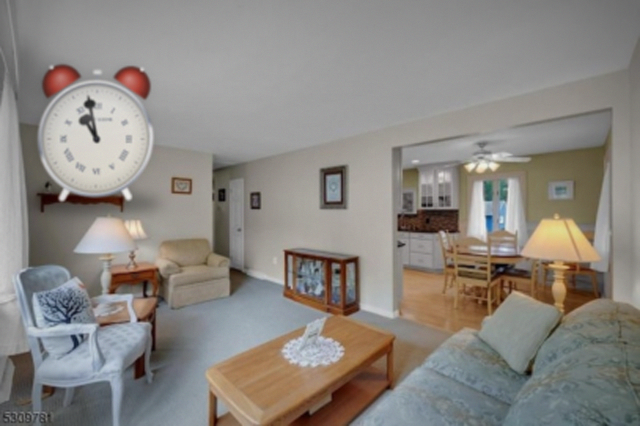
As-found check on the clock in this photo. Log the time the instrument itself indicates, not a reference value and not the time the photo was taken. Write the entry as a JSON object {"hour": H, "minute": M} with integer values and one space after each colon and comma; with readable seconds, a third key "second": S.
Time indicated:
{"hour": 10, "minute": 58}
